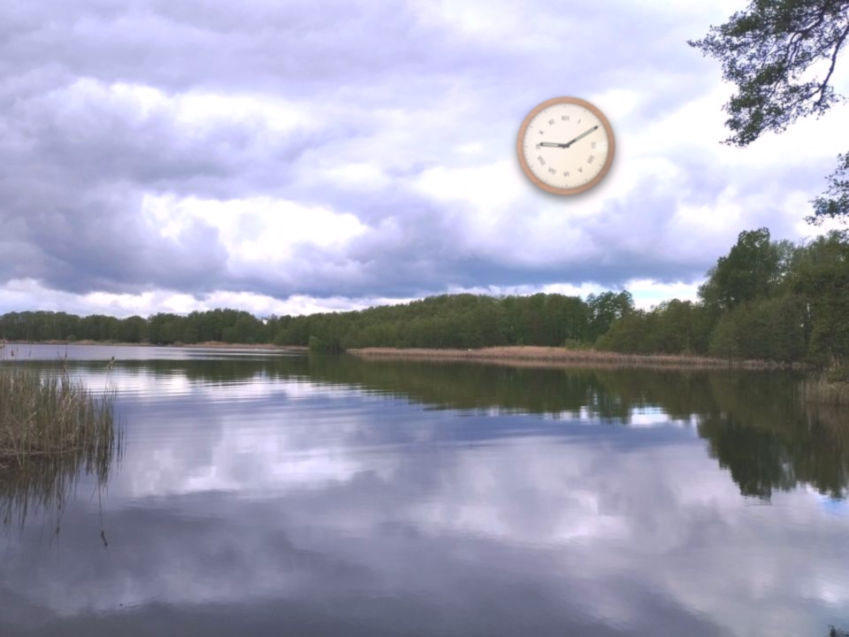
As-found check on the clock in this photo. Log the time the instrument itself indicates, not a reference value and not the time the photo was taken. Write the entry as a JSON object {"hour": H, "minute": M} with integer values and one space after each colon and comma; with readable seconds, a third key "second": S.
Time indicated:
{"hour": 9, "minute": 10}
